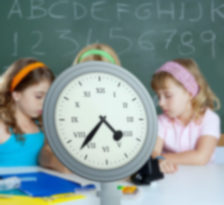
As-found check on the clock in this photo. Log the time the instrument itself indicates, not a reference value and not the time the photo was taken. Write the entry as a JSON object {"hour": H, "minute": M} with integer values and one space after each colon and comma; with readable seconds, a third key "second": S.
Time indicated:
{"hour": 4, "minute": 37}
